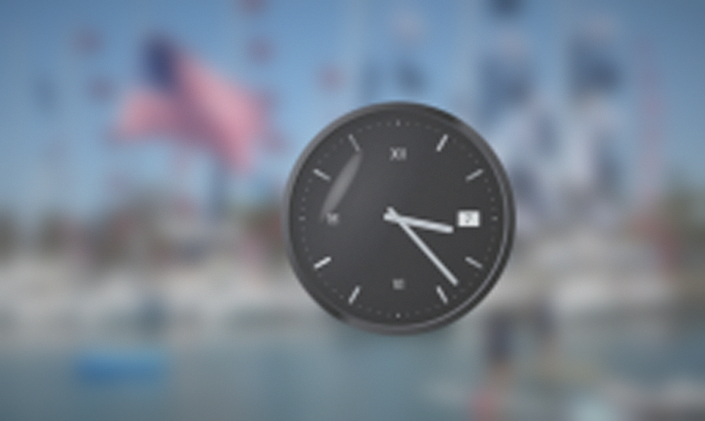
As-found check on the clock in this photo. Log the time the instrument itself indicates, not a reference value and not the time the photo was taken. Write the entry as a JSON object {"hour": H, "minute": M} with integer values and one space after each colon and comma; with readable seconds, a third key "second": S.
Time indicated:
{"hour": 3, "minute": 23}
